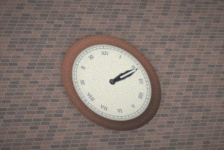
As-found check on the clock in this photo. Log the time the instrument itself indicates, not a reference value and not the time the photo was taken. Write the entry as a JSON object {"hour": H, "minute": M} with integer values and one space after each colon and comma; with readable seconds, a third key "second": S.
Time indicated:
{"hour": 2, "minute": 11}
